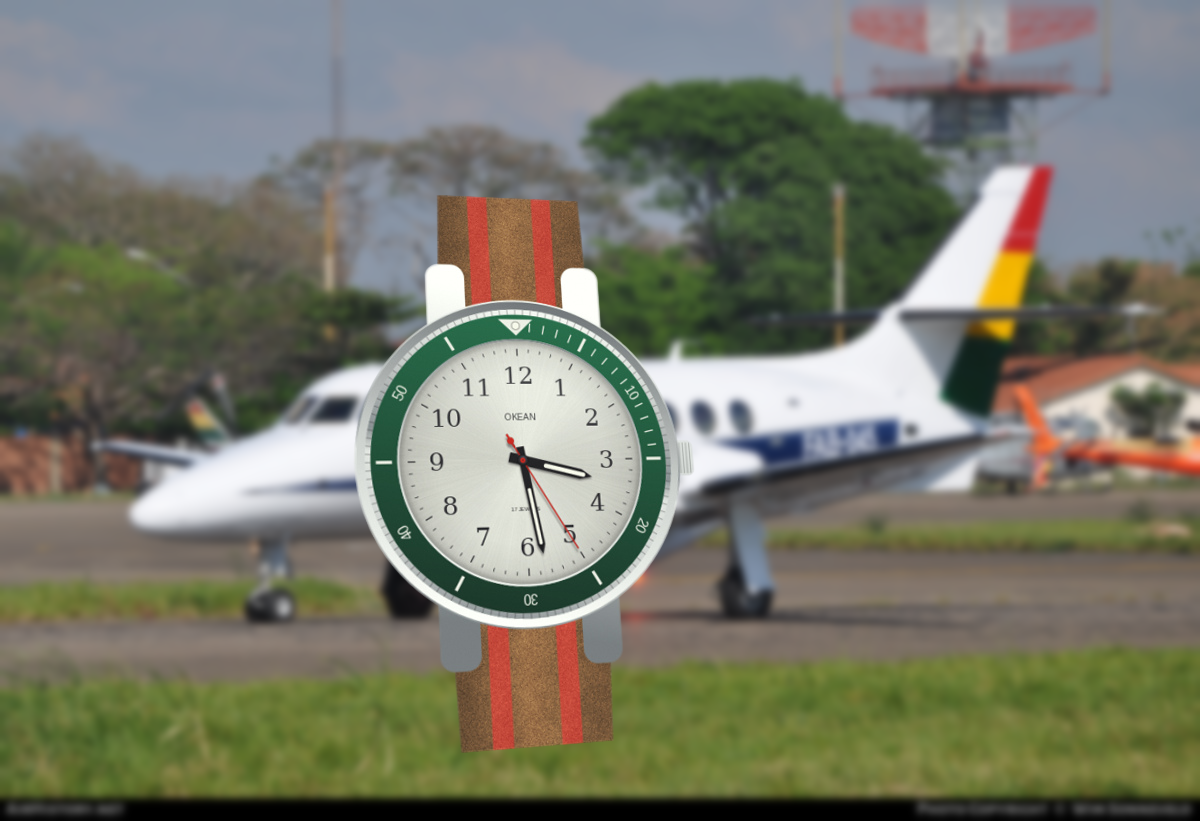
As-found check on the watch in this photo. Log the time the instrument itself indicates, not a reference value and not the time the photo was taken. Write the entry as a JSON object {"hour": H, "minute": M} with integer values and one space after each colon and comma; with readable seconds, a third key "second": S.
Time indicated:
{"hour": 3, "minute": 28, "second": 25}
